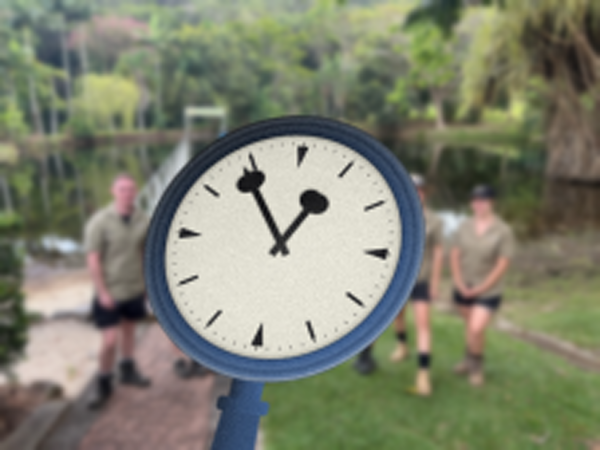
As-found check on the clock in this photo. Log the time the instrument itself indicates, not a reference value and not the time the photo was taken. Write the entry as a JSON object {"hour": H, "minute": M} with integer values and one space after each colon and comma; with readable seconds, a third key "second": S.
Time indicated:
{"hour": 12, "minute": 54}
